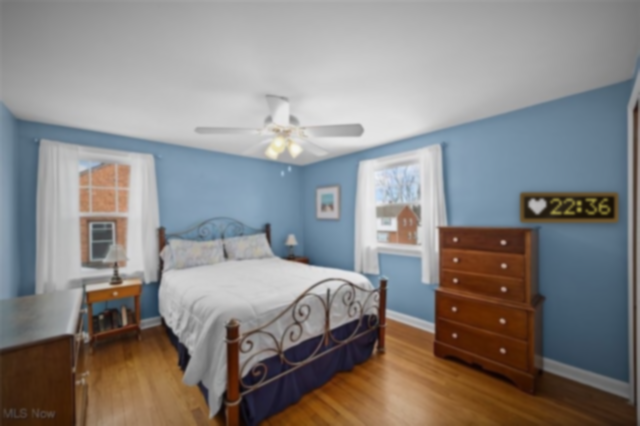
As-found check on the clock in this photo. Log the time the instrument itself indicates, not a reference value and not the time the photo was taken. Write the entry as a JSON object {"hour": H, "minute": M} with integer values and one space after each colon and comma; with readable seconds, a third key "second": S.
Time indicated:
{"hour": 22, "minute": 36}
